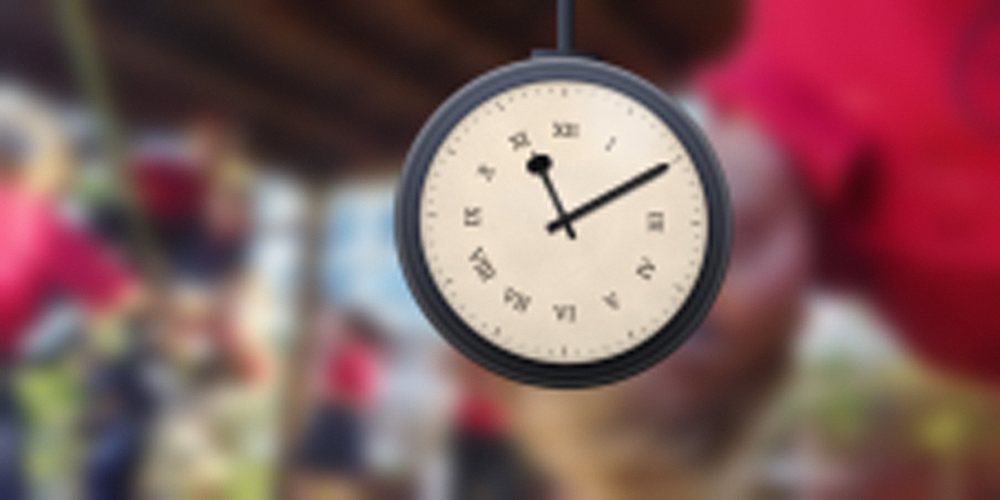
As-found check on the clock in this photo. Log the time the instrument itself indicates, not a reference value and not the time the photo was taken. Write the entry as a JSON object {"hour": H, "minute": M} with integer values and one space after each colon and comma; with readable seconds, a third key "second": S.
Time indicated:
{"hour": 11, "minute": 10}
